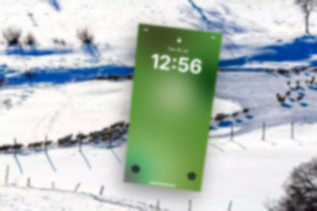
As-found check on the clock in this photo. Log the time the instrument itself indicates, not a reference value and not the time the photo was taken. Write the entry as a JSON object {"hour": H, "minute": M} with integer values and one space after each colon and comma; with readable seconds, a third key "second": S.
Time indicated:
{"hour": 12, "minute": 56}
